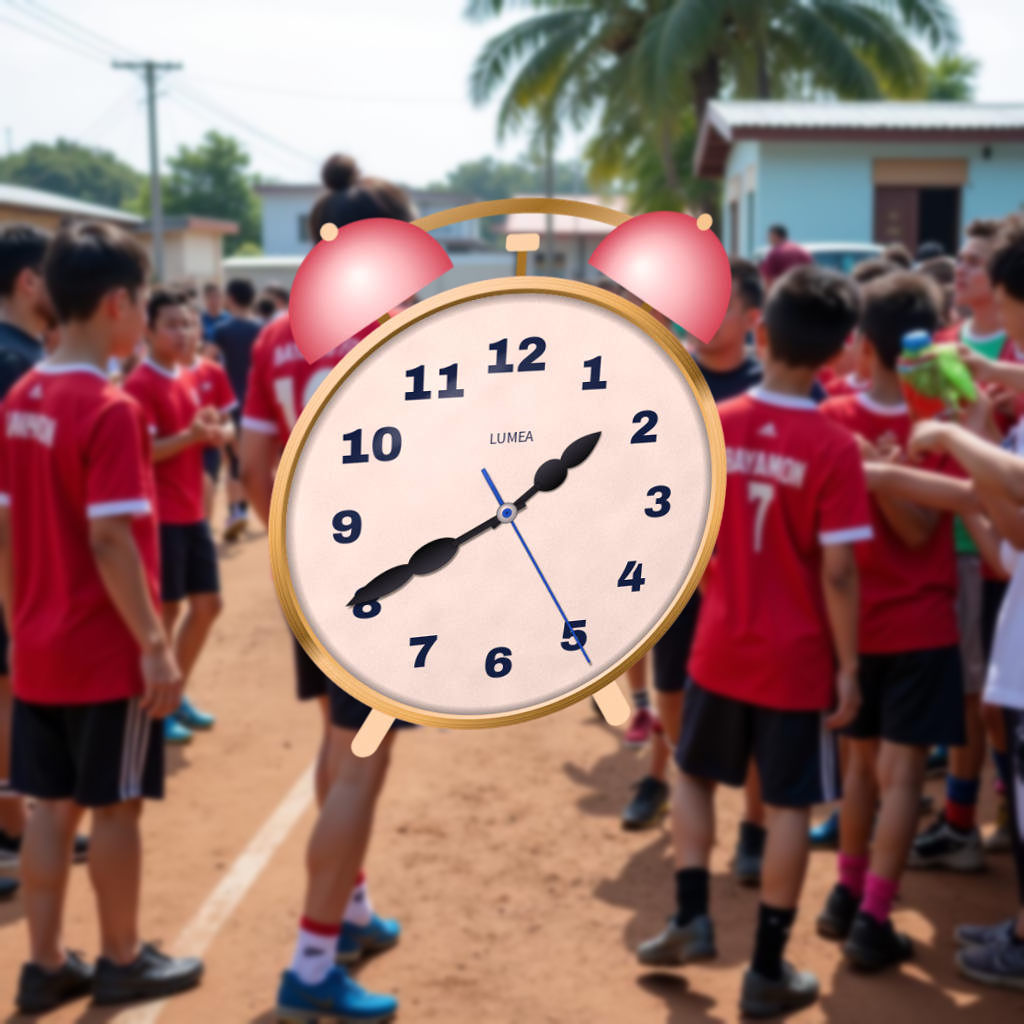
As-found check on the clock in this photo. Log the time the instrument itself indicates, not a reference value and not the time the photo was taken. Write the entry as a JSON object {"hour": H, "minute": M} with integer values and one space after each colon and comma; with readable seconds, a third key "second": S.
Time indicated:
{"hour": 1, "minute": 40, "second": 25}
